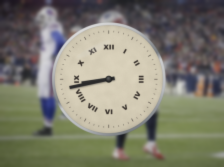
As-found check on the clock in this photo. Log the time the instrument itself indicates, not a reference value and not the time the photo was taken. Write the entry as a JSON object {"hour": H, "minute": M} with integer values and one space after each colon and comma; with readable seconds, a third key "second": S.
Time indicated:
{"hour": 8, "minute": 43}
